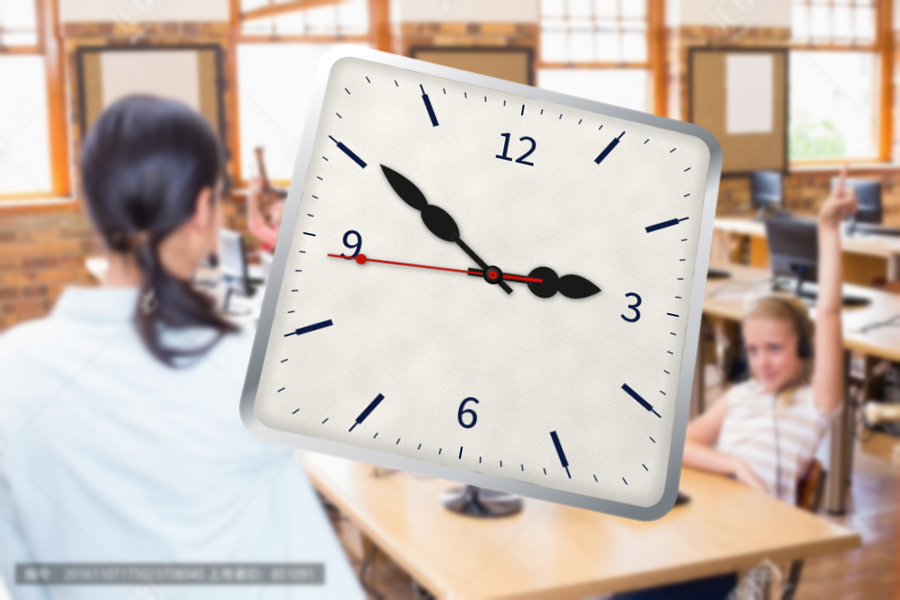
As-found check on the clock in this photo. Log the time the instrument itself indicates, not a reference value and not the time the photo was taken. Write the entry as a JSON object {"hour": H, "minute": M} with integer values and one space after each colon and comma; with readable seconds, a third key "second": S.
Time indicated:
{"hour": 2, "minute": 50, "second": 44}
